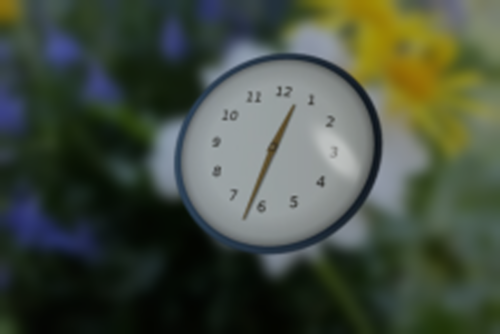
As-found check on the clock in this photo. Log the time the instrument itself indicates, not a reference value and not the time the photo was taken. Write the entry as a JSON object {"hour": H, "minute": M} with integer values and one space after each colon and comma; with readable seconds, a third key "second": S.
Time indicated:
{"hour": 12, "minute": 32}
